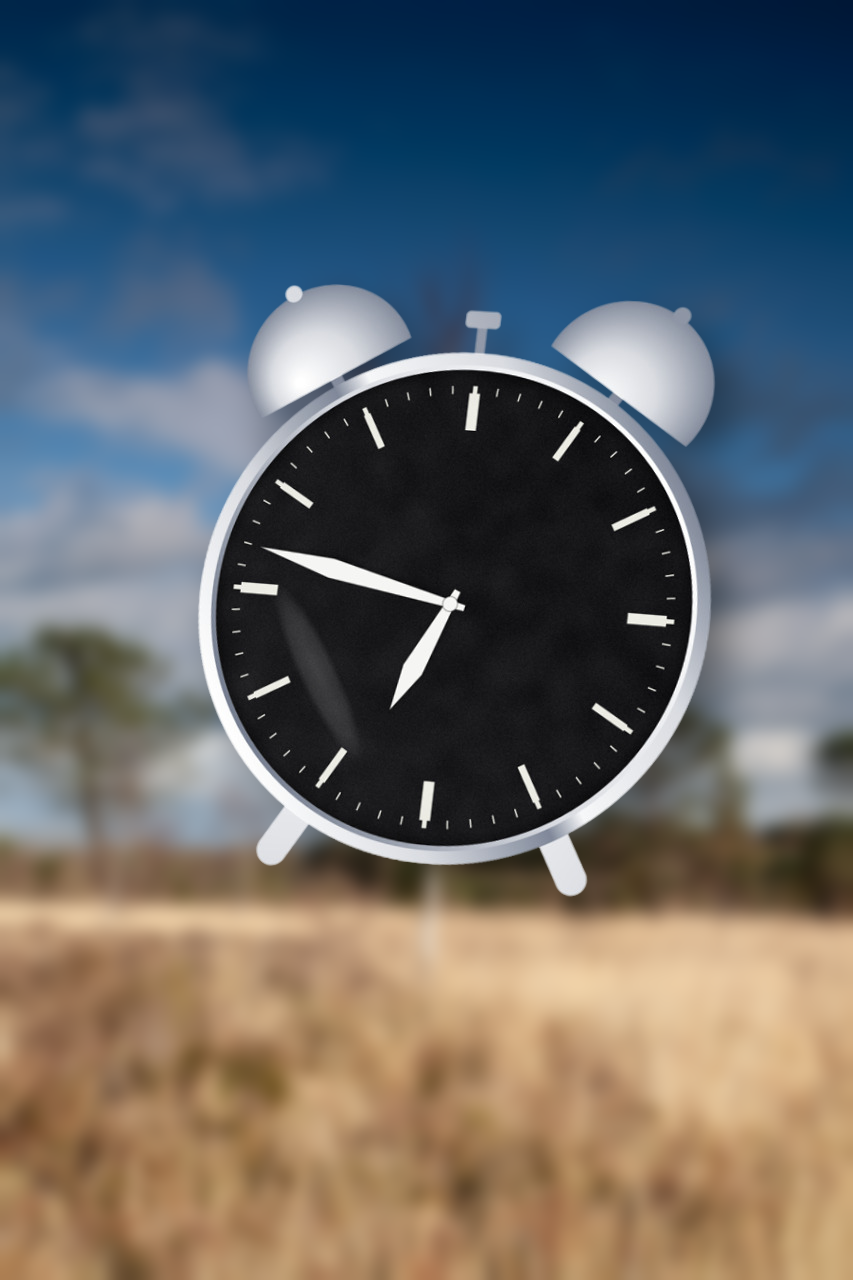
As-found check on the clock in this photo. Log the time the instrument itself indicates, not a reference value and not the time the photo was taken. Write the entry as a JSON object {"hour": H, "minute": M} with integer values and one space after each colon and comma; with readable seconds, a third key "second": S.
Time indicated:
{"hour": 6, "minute": 47}
